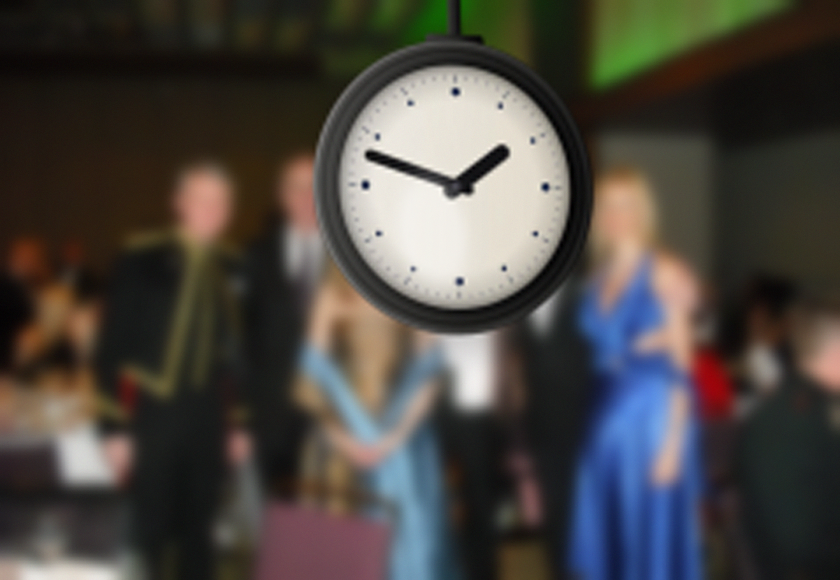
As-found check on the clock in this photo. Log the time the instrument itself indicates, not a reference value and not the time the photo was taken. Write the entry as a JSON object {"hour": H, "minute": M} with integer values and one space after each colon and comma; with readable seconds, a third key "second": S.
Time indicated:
{"hour": 1, "minute": 48}
